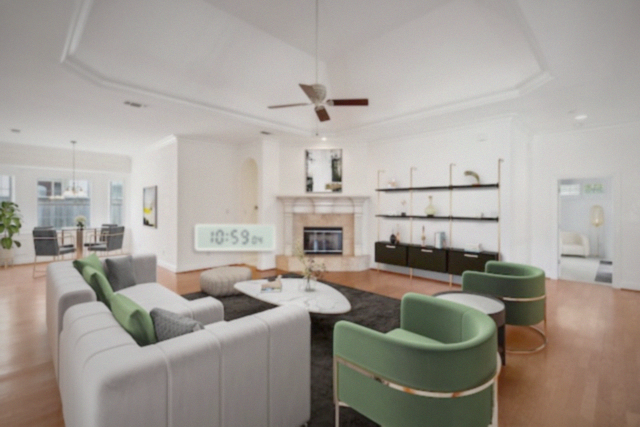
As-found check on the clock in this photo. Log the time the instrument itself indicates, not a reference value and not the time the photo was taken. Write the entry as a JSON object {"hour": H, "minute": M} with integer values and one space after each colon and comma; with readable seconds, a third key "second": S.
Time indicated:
{"hour": 10, "minute": 59}
